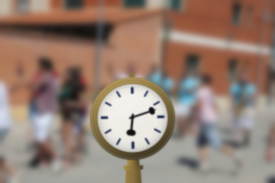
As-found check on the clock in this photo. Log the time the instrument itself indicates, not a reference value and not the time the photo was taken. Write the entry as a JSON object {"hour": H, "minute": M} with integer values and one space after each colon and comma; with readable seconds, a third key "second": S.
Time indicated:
{"hour": 6, "minute": 12}
